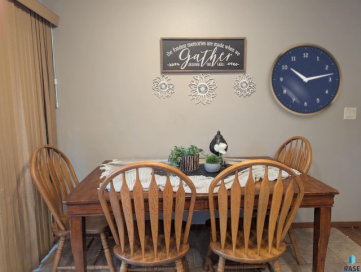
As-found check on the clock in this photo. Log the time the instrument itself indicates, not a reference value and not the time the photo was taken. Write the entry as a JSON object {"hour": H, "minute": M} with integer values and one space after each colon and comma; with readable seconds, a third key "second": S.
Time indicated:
{"hour": 10, "minute": 13}
